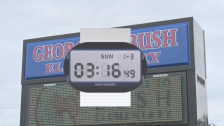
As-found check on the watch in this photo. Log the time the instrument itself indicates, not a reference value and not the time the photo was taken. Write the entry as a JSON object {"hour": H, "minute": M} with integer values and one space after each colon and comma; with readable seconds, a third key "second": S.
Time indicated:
{"hour": 3, "minute": 16, "second": 49}
